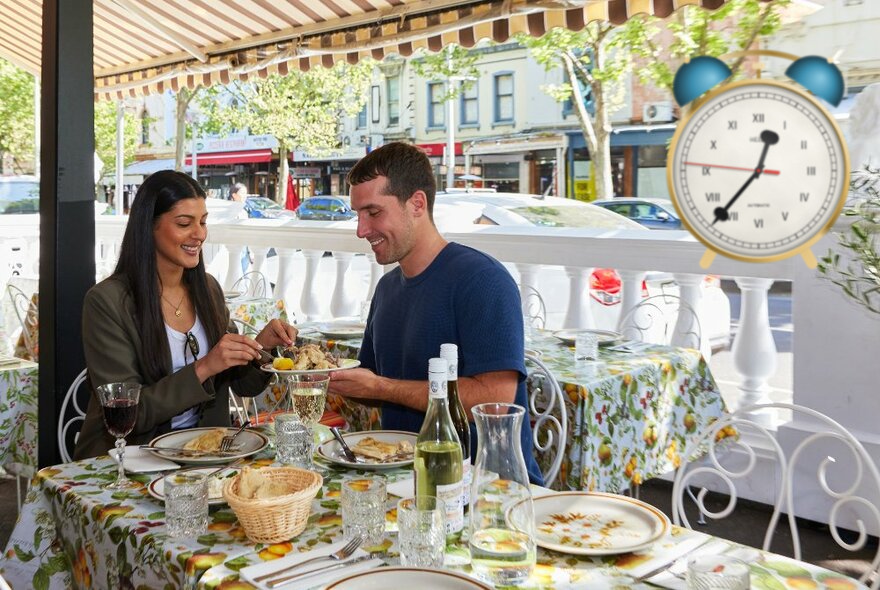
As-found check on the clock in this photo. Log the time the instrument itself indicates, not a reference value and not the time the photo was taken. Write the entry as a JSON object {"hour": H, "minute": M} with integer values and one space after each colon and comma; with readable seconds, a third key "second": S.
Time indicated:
{"hour": 12, "minute": 36, "second": 46}
